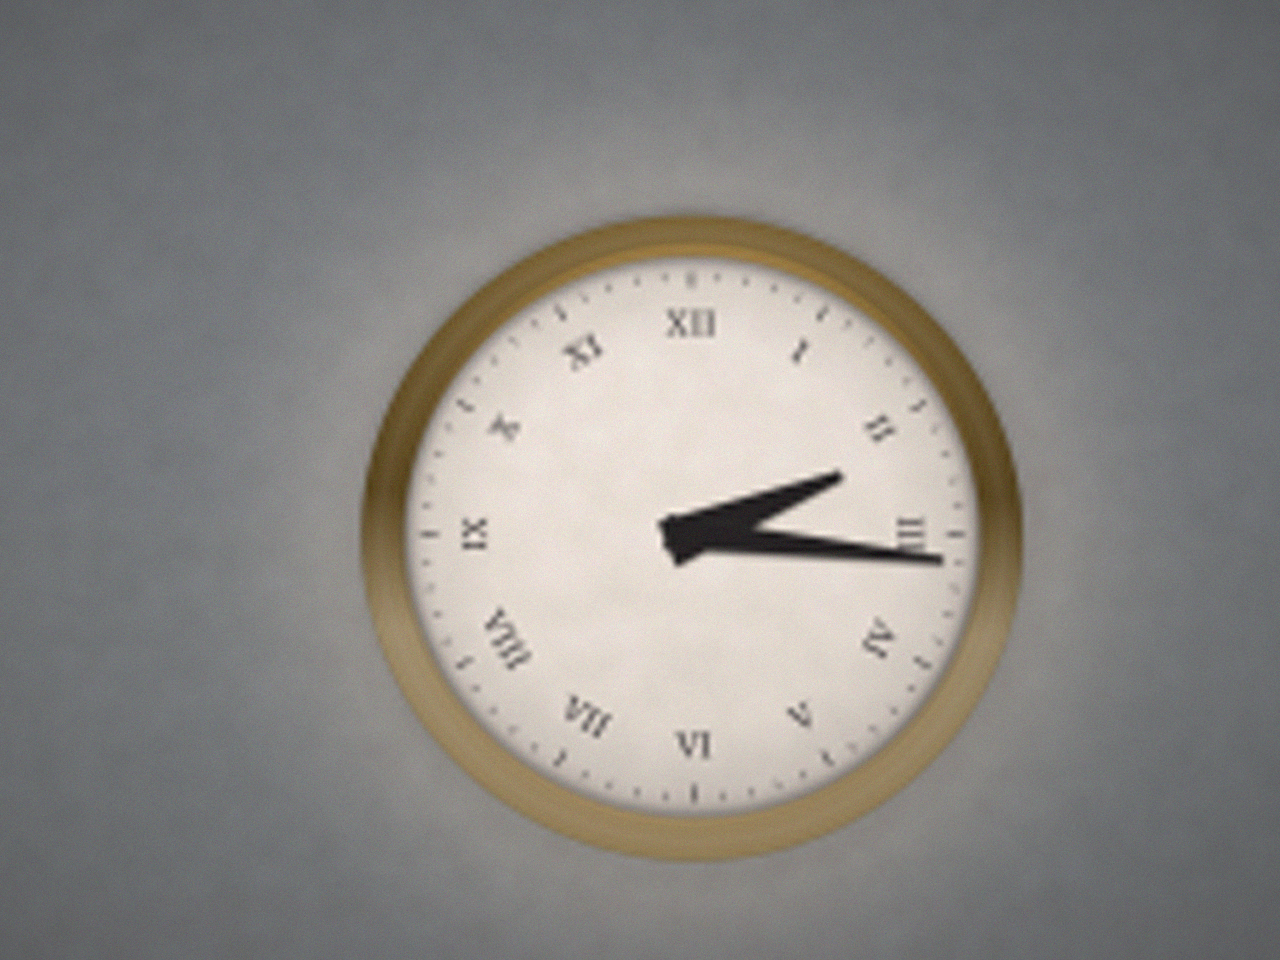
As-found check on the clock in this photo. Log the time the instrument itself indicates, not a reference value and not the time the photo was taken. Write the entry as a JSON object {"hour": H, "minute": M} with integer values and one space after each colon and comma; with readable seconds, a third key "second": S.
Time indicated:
{"hour": 2, "minute": 16}
